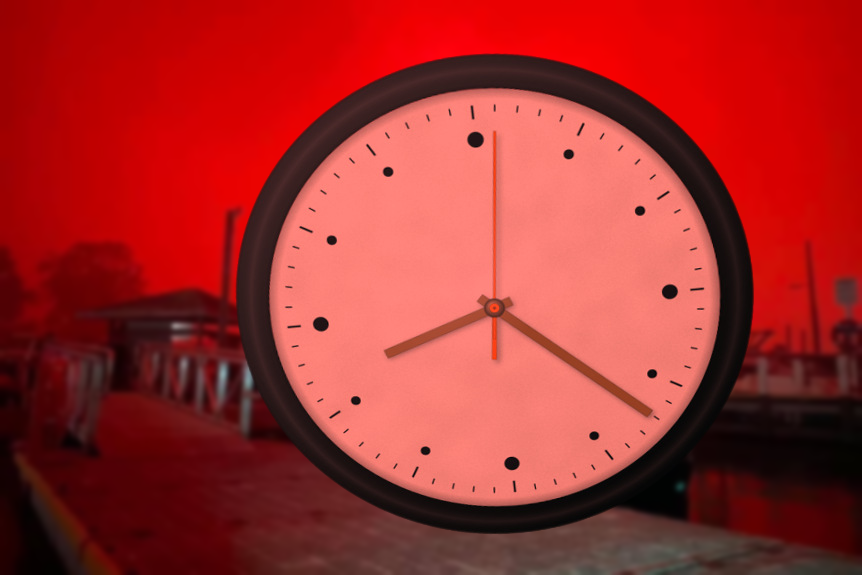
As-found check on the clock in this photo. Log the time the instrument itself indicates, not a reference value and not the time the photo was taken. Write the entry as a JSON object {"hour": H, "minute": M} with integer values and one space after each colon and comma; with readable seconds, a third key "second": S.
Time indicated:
{"hour": 8, "minute": 22, "second": 1}
